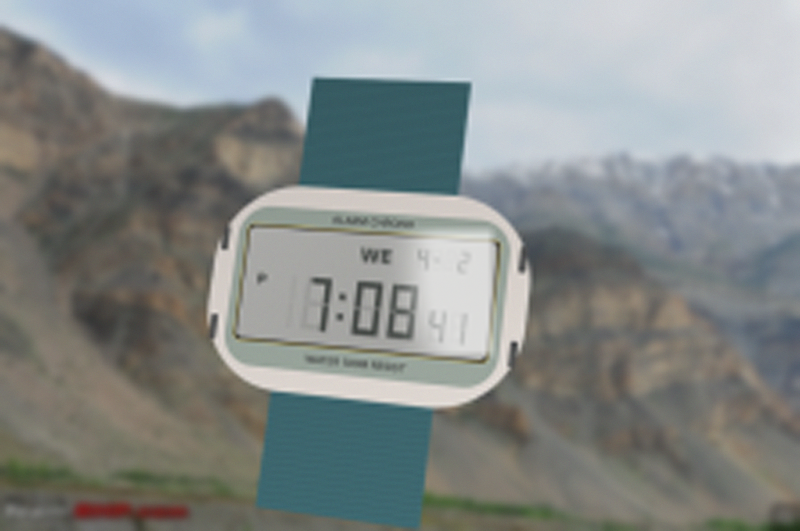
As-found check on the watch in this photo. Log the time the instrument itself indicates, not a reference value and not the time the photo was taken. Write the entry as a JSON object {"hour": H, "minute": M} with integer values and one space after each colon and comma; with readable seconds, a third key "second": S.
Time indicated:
{"hour": 7, "minute": 8, "second": 41}
